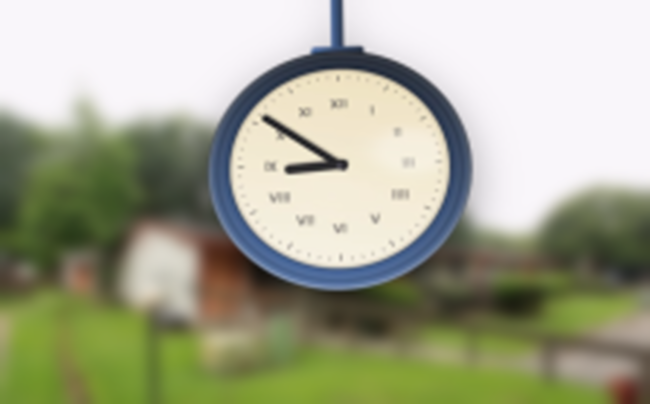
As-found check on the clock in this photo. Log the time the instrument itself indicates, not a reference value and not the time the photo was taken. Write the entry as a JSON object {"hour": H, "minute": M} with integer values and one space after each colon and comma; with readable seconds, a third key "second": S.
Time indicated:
{"hour": 8, "minute": 51}
